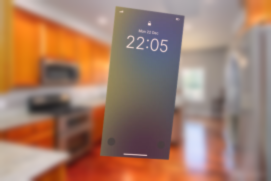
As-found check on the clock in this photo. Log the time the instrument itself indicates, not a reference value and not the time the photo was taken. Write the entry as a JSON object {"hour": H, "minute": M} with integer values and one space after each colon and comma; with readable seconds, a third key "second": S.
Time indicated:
{"hour": 22, "minute": 5}
